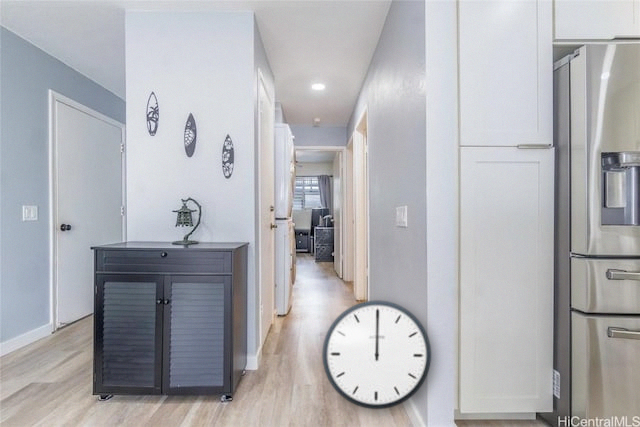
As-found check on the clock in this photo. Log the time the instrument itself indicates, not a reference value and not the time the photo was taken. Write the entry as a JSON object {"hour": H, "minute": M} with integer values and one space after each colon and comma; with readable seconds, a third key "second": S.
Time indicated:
{"hour": 12, "minute": 0}
